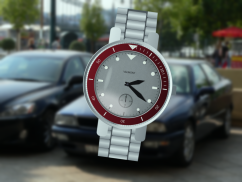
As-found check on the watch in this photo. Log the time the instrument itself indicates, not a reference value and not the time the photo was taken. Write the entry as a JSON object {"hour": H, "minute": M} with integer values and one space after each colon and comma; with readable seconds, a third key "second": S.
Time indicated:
{"hour": 2, "minute": 21}
